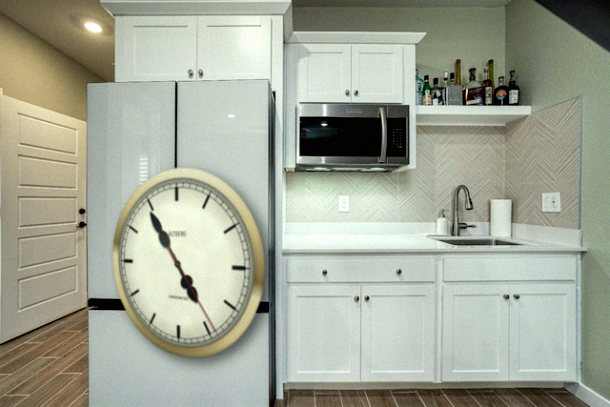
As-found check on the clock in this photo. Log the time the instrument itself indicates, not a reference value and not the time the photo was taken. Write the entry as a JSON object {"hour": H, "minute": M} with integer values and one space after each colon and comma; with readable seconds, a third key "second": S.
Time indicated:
{"hour": 4, "minute": 54, "second": 24}
